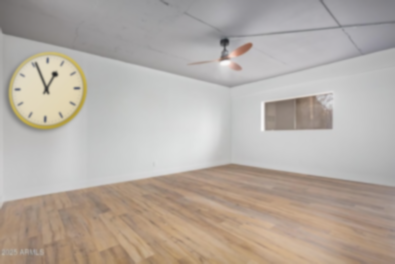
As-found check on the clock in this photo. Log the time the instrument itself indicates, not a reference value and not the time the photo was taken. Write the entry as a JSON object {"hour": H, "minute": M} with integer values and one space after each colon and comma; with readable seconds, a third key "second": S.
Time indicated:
{"hour": 12, "minute": 56}
